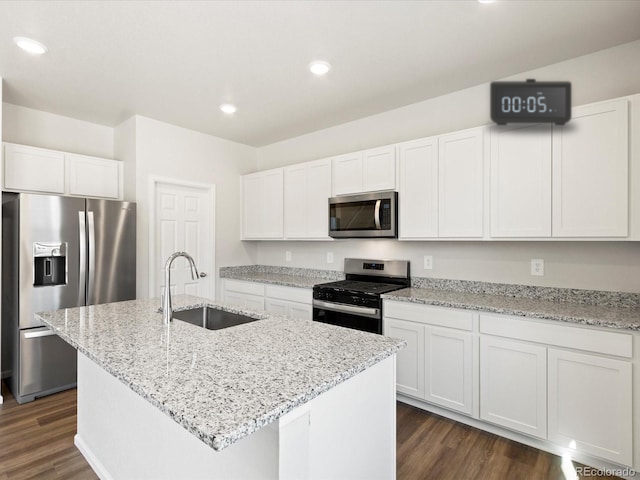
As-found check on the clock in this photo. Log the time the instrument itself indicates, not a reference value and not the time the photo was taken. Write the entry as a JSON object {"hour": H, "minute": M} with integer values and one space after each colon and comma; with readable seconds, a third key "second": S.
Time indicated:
{"hour": 0, "minute": 5}
